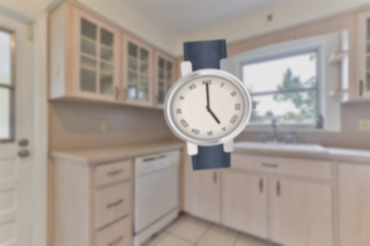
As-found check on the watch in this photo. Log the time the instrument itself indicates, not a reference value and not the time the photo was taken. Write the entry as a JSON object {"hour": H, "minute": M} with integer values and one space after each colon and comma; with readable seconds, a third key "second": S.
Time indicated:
{"hour": 5, "minute": 0}
